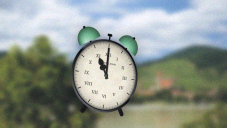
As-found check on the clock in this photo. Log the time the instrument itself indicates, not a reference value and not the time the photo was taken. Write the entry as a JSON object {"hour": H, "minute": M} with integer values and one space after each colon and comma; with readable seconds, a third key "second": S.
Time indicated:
{"hour": 11, "minute": 0}
